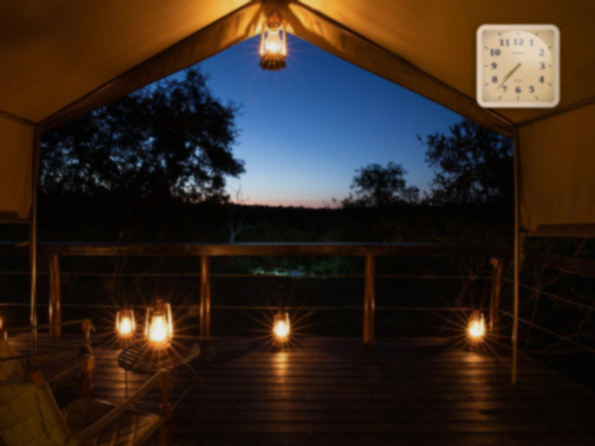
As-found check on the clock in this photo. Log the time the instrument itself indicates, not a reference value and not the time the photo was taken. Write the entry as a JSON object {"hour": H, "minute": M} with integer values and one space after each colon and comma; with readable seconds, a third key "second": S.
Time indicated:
{"hour": 7, "minute": 37}
